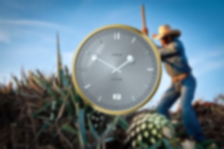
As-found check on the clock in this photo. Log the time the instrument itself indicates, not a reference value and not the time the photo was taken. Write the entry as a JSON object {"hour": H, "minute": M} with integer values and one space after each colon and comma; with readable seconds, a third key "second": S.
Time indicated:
{"hour": 1, "minute": 50}
